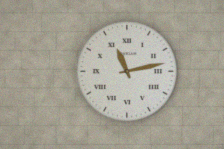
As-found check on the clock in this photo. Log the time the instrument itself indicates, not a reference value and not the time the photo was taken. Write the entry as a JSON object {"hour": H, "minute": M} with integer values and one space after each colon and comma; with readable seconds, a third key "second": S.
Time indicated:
{"hour": 11, "minute": 13}
